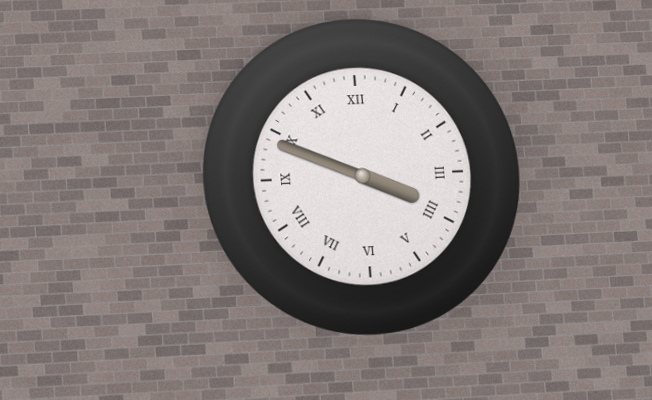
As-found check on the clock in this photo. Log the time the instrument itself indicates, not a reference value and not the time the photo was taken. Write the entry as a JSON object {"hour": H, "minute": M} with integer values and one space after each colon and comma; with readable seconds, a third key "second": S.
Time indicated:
{"hour": 3, "minute": 49}
